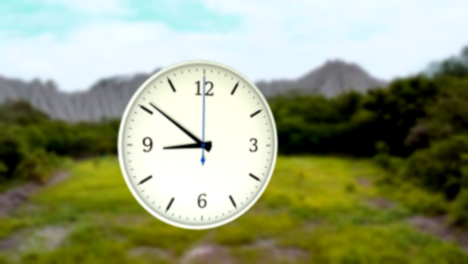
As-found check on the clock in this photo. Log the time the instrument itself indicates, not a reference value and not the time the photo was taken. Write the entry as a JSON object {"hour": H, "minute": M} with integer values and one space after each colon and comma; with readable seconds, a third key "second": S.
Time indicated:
{"hour": 8, "minute": 51, "second": 0}
